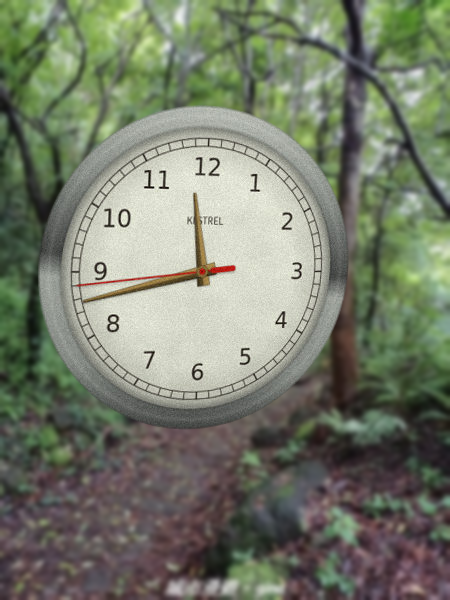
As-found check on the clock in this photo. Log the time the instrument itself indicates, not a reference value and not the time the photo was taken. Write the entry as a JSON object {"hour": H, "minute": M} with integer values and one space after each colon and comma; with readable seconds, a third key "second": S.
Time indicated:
{"hour": 11, "minute": 42, "second": 44}
